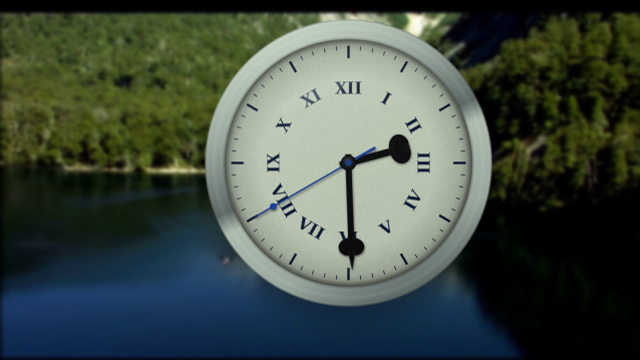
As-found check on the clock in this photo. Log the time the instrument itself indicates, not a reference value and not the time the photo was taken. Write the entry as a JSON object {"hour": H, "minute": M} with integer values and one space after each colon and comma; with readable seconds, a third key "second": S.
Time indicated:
{"hour": 2, "minute": 29, "second": 40}
